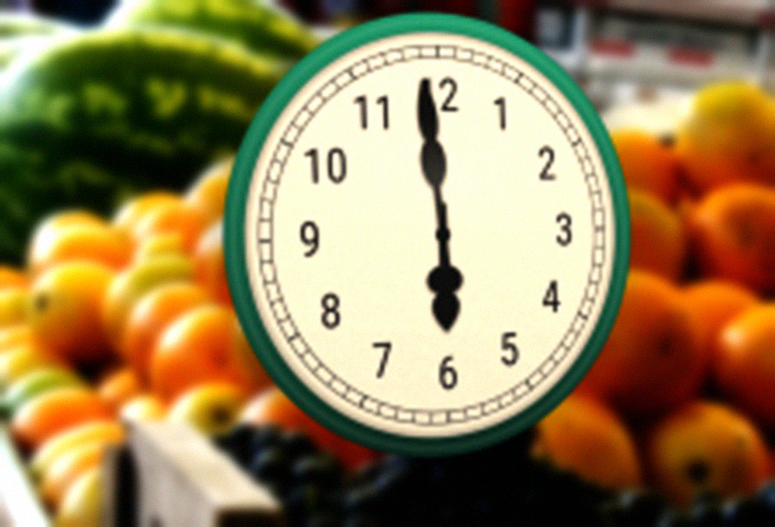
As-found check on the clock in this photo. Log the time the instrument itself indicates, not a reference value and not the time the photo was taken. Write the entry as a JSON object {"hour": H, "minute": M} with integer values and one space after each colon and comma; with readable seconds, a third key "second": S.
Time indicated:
{"hour": 5, "minute": 59}
